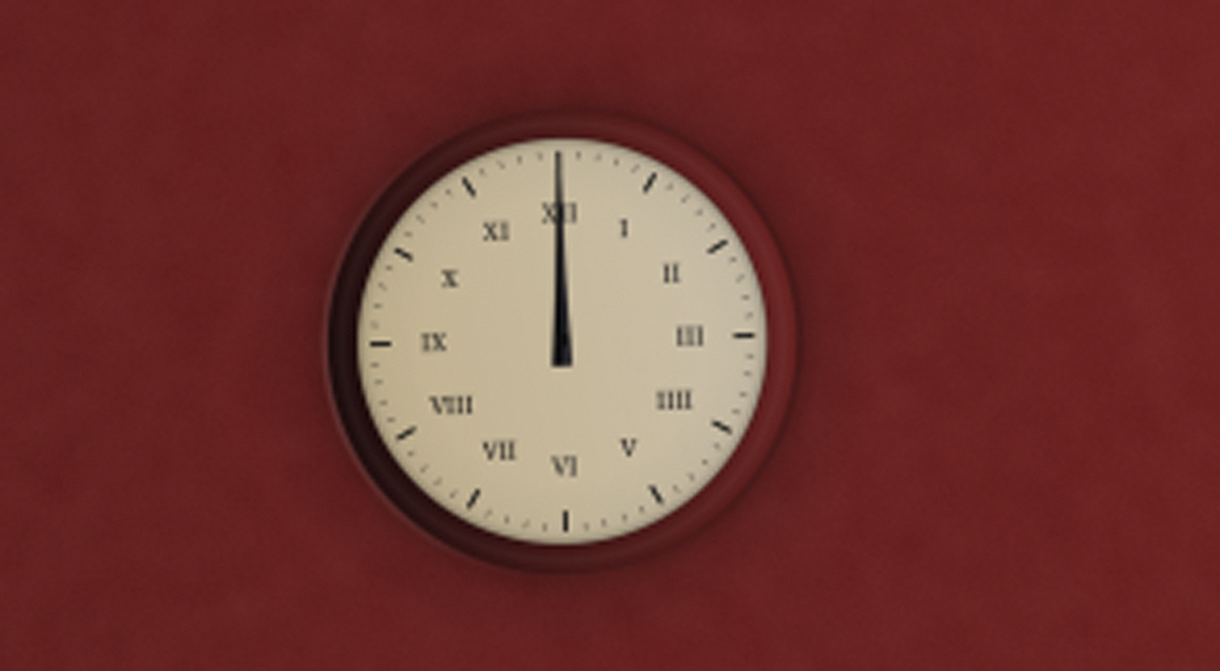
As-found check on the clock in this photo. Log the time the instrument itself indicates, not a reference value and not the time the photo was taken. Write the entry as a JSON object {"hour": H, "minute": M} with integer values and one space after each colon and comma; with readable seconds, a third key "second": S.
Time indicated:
{"hour": 12, "minute": 0}
